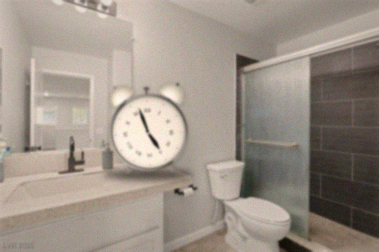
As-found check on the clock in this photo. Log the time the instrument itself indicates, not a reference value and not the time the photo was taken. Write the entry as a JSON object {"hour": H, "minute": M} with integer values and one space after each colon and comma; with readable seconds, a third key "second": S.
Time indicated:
{"hour": 4, "minute": 57}
